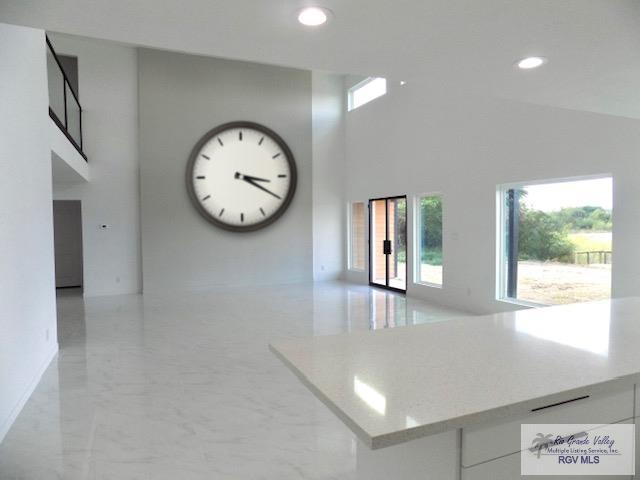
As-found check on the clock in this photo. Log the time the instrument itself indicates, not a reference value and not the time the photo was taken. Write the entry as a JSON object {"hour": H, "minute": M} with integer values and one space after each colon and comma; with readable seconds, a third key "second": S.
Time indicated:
{"hour": 3, "minute": 20}
